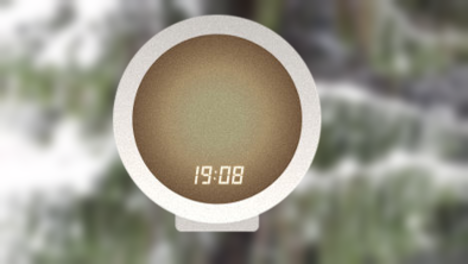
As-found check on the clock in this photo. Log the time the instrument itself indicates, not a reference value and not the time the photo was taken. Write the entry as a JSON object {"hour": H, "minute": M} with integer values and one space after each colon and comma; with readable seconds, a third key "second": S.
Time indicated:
{"hour": 19, "minute": 8}
